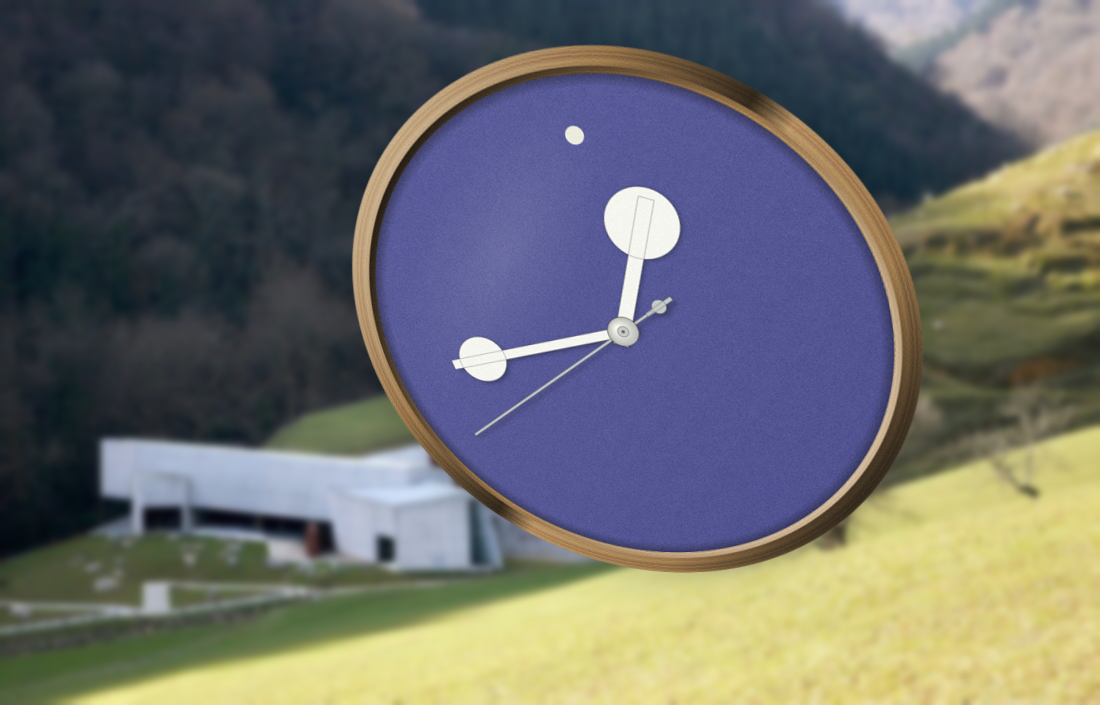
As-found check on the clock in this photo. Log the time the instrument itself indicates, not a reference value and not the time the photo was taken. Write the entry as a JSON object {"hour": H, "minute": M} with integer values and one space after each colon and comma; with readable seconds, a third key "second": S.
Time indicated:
{"hour": 12, "minute": 43, "second": 40}
